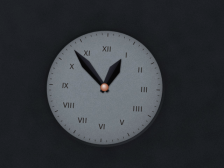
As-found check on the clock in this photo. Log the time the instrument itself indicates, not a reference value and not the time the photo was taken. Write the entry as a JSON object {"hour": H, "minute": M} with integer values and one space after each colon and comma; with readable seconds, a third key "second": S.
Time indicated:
{"hour": 12, "minute": 53}
